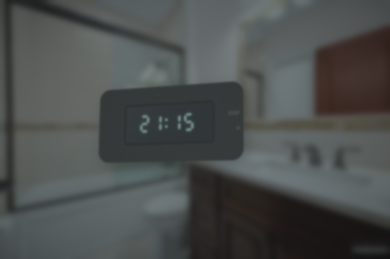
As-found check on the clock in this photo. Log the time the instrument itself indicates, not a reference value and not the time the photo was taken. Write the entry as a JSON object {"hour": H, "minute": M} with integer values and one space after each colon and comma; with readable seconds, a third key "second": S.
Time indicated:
{"hour": 21, "minute": 15}
